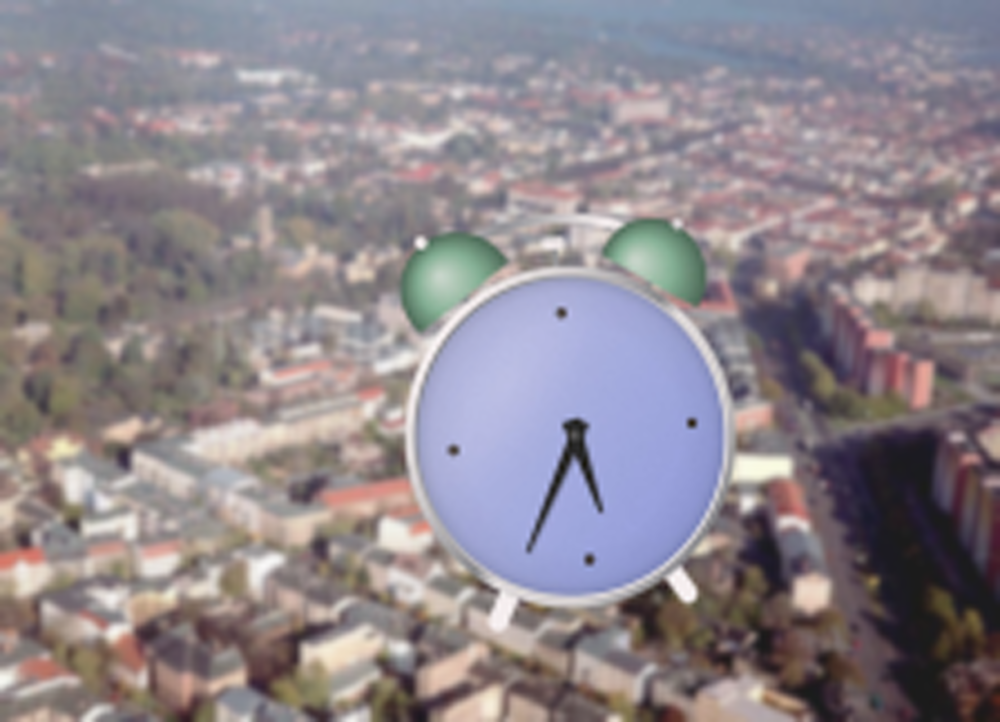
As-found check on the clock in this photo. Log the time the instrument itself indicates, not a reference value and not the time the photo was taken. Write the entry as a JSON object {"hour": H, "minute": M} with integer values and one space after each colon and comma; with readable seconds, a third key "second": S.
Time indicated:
{"hour": 5, "minute": 35}
